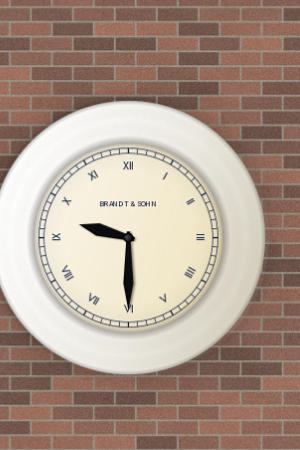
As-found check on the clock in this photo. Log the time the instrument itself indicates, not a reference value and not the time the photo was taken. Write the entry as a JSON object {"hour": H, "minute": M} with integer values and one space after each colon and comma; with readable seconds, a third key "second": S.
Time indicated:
{"hour": 9, "minute": 30}
